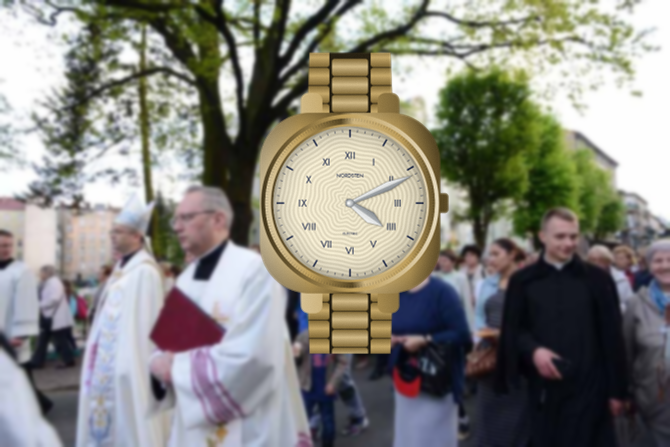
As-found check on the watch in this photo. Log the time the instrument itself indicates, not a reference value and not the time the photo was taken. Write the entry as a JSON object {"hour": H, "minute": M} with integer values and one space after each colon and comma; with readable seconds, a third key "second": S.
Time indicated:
{"hour": 4, "minute": 11}
